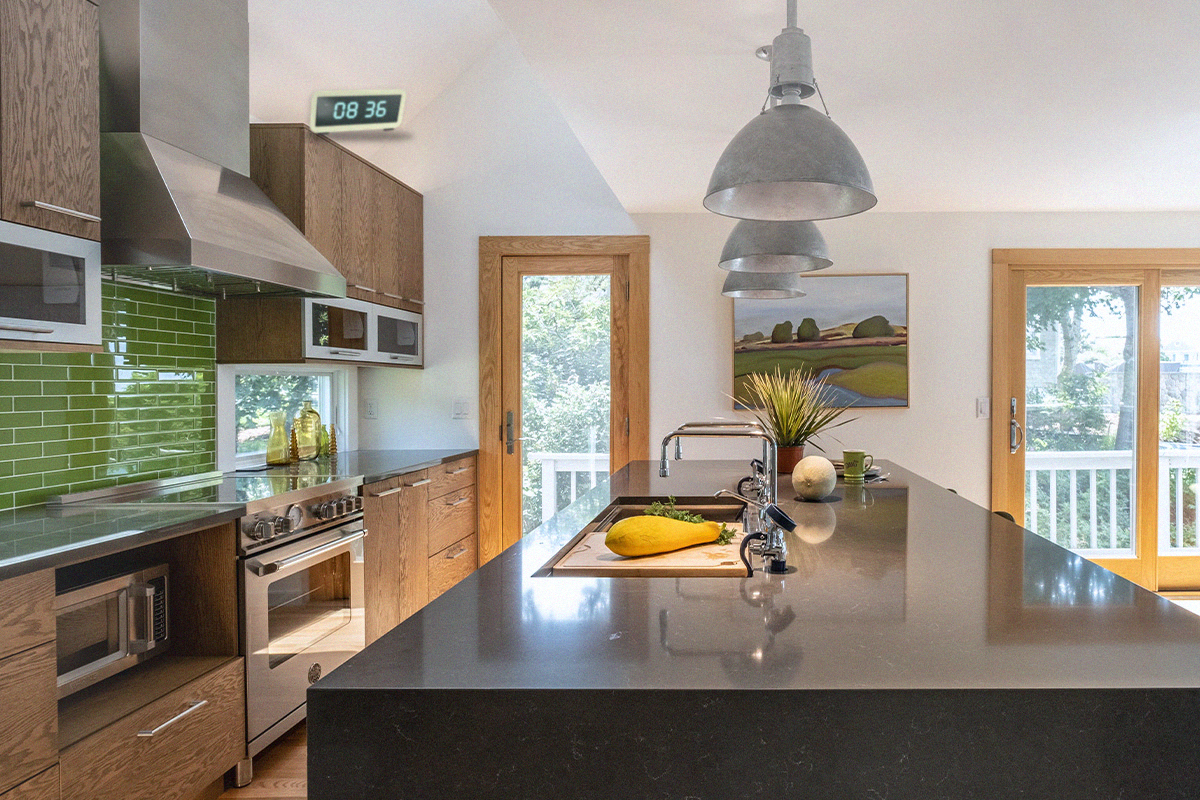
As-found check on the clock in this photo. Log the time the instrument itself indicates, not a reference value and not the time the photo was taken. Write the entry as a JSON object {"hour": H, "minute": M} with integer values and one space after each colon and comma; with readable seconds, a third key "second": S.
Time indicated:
{"hour": 8, "minute": 36}
